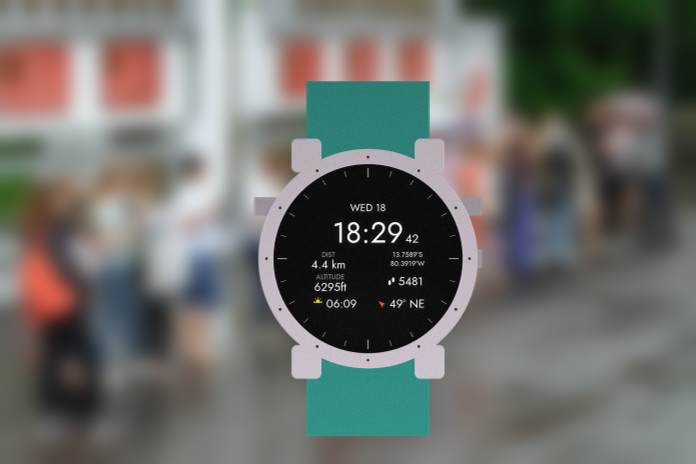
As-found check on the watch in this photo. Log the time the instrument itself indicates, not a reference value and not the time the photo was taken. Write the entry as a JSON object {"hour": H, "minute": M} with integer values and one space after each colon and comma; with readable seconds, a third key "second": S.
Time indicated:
{"hour": 18, "minute": 29, "second": 42}
